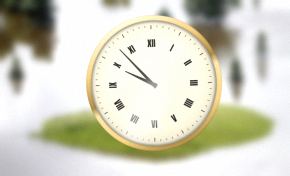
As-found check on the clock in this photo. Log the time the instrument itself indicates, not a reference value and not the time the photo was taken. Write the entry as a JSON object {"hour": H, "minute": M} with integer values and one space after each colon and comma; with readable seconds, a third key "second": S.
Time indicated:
{"hour": 9, "minute": 53}
